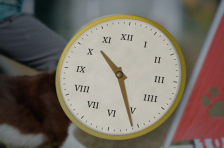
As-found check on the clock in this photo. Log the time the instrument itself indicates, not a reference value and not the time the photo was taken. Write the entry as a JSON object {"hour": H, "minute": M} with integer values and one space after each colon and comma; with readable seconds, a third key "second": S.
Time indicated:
{"hour": 10, "minute": 26}
